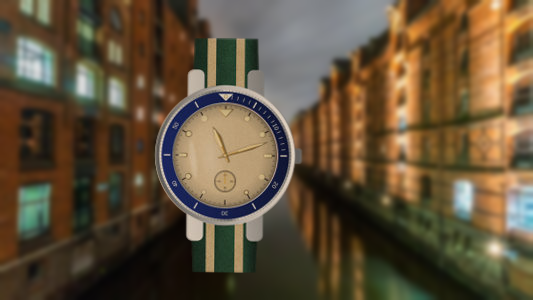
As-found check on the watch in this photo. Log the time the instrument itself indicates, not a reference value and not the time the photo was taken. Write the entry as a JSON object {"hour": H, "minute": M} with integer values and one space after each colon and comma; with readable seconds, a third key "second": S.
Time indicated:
{"hour": 11, "minute": 12}
